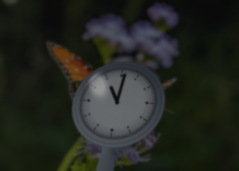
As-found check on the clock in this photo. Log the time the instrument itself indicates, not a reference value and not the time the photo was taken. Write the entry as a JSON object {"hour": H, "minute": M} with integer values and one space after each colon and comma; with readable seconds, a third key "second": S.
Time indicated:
{"hour": 11, "minute": 1}
